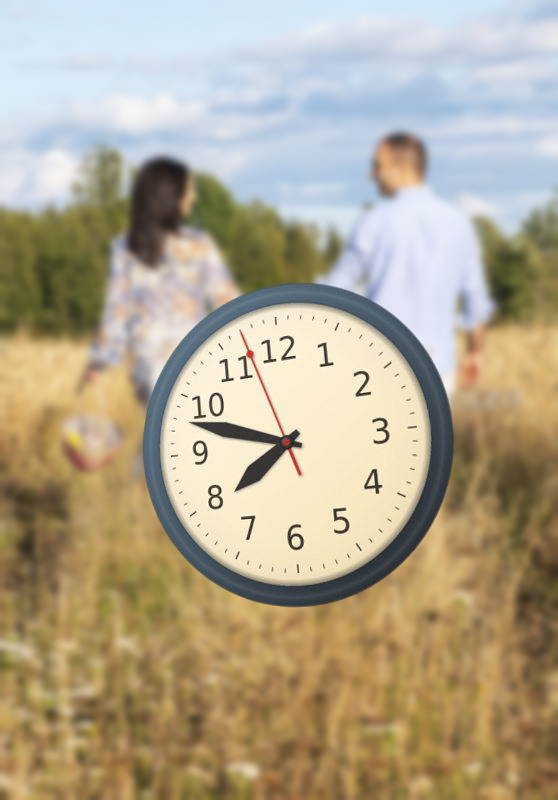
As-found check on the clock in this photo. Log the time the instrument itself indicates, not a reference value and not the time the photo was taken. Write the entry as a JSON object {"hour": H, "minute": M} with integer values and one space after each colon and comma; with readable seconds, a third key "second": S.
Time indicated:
{"hour": 7, "minute": 47, "second": 57}
